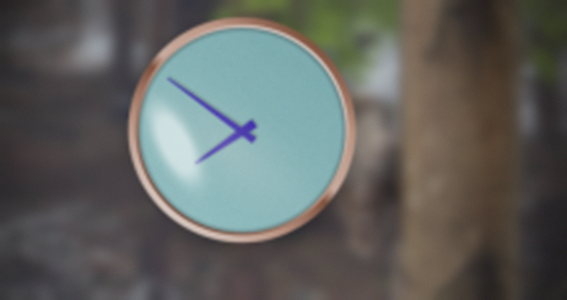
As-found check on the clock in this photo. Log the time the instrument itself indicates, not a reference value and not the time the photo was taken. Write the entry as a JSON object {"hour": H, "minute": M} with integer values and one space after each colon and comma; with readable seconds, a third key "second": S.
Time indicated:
{"hour": 7, "minute": 51}
